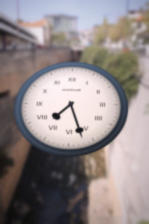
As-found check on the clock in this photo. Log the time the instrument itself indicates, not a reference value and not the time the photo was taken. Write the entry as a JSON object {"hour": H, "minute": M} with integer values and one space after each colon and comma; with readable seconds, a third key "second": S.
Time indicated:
{"hour": 7, "minute": 27}
